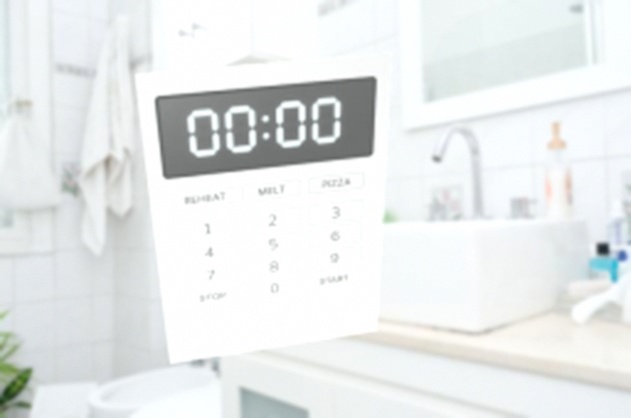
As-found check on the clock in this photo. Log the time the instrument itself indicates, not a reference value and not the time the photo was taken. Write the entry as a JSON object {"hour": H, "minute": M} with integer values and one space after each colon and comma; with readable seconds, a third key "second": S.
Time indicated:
{"hour": 0, "minute": 0}
